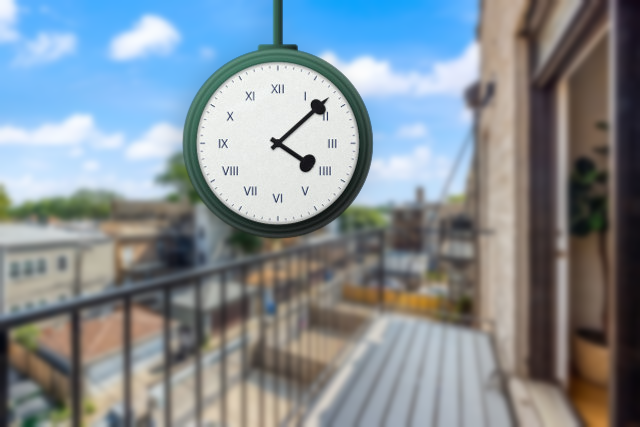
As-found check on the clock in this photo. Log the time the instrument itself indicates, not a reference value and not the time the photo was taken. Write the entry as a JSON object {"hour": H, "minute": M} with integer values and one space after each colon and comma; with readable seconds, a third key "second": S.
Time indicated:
{"hour": 4, "minute": 8}
